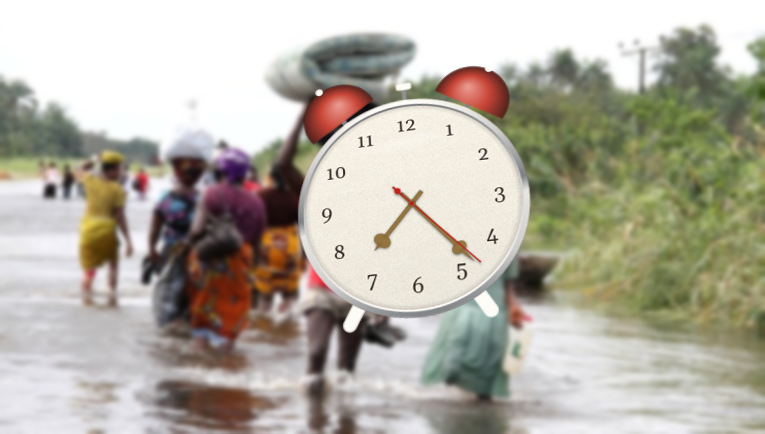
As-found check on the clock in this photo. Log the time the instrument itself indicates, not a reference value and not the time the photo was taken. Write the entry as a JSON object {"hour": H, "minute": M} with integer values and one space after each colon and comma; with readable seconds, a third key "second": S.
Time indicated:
{"hour": 7, "minute": 23, "second": 23}
